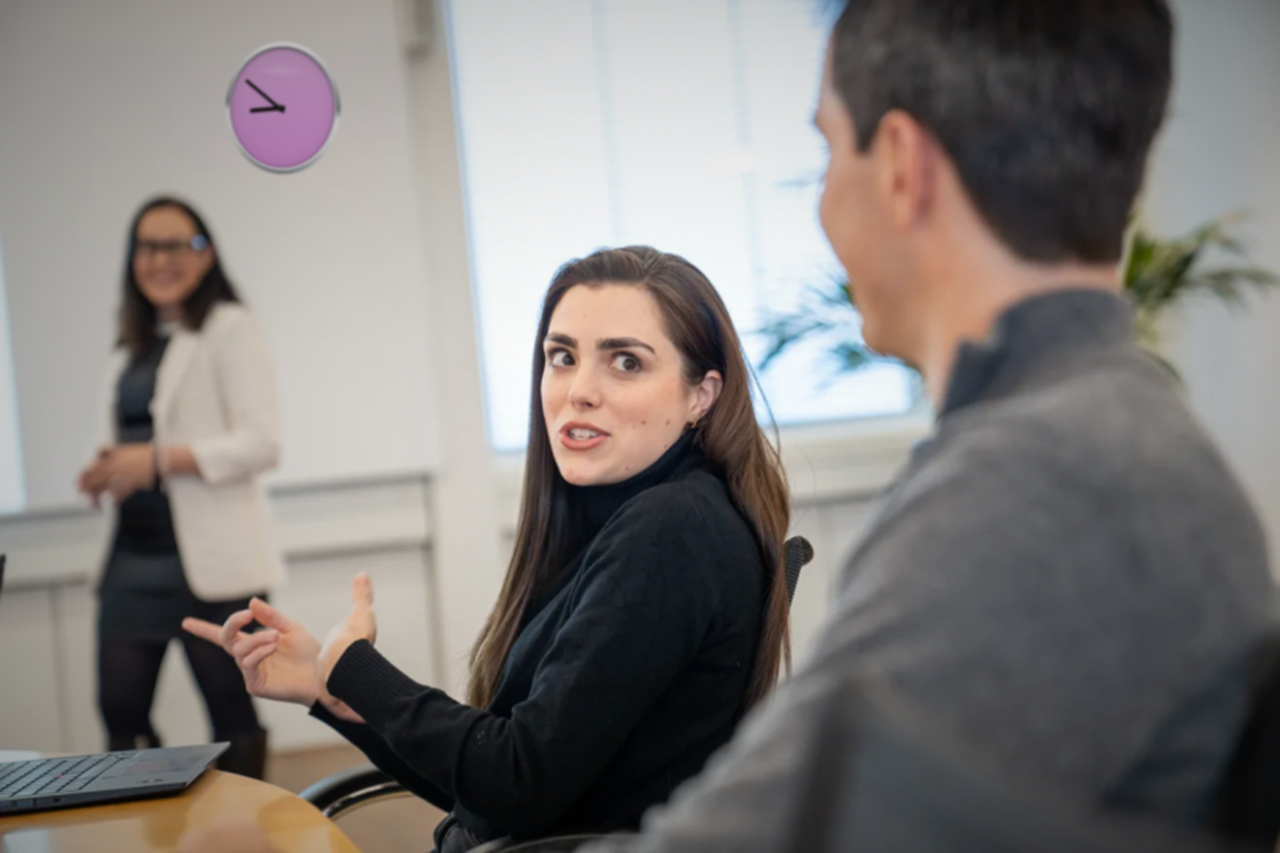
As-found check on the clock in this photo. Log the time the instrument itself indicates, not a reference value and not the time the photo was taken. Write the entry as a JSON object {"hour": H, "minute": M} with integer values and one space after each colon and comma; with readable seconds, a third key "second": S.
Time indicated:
{"hour": 8, "minute": 51}
